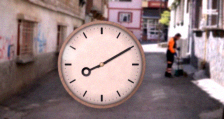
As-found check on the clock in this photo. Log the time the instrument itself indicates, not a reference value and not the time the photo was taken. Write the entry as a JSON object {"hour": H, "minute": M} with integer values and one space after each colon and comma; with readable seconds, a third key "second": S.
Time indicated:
{"hour": 8, "minute": 10}
